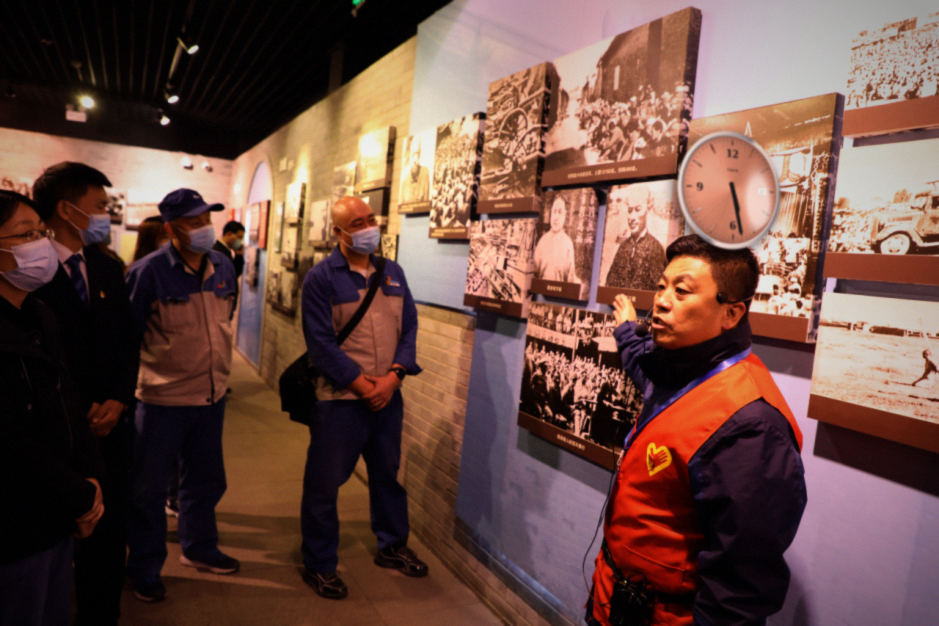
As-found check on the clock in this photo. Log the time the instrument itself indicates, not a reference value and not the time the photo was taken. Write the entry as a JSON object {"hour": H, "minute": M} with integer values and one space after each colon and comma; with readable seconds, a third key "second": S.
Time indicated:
{"hour": 5, "minute": 28}
